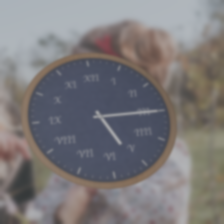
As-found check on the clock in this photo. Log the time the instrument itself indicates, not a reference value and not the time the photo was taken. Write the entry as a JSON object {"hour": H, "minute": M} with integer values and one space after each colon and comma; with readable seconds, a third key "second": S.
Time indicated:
{"hour": 5, "minute": 15}
